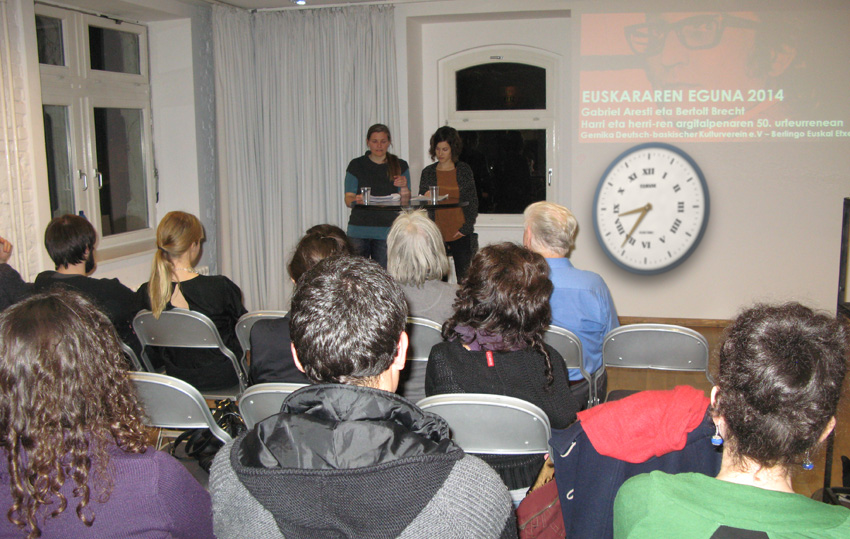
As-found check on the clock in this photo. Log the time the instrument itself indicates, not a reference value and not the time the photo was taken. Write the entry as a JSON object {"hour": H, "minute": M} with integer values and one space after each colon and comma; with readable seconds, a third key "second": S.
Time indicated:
{"hour": 8, "minute": 36}
